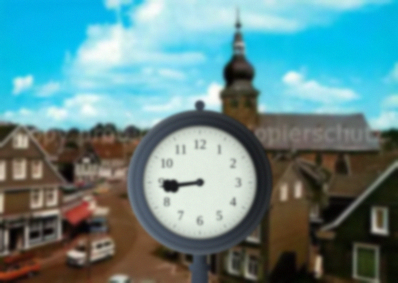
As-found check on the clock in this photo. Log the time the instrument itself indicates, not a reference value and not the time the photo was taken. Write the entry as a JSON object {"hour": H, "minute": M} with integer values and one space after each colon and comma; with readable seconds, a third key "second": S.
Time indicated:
{"hour": 8, "minute": 44}
